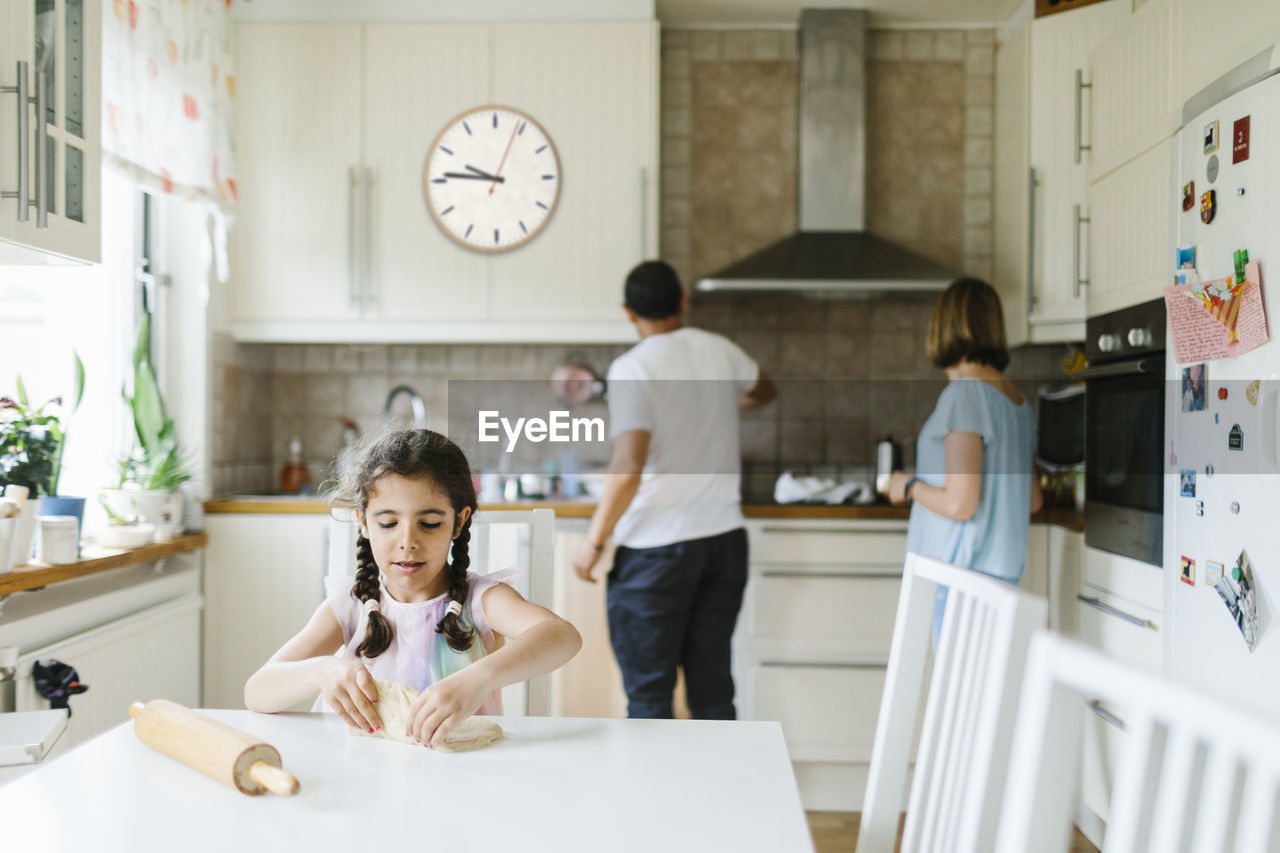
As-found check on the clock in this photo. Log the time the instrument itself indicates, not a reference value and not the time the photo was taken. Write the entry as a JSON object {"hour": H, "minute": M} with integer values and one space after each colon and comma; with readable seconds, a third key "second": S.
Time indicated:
{"hour": 9, "minute": 46, "second": 4}
